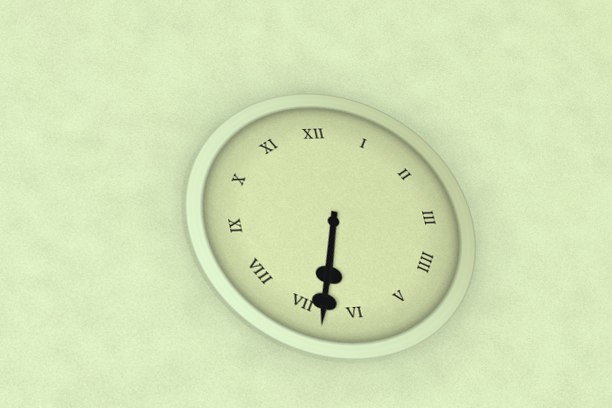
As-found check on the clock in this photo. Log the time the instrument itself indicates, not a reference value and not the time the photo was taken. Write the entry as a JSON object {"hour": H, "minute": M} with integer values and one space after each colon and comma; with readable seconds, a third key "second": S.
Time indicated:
{"hour": 6, "minute": 33}
